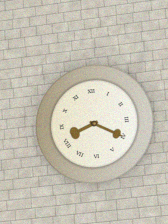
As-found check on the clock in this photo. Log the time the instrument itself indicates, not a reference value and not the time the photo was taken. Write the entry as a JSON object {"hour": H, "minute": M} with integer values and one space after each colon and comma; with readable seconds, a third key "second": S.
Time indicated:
{"hour": 8, "minute": 20}
